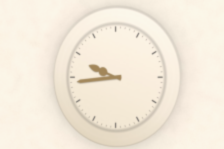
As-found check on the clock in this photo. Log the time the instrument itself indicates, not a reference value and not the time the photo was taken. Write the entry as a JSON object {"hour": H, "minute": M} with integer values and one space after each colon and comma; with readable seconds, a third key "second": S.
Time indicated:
{"hour": 9, "minute": 44}
